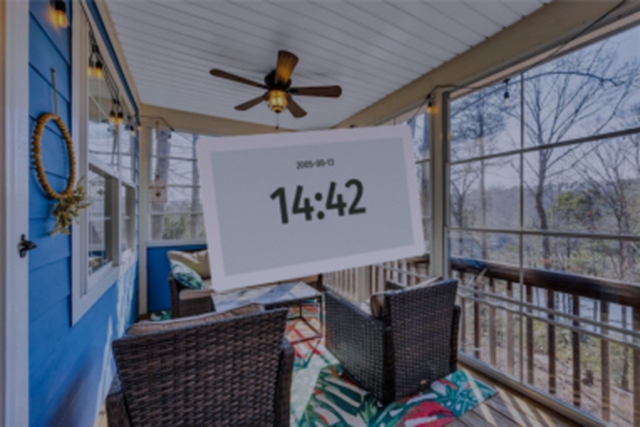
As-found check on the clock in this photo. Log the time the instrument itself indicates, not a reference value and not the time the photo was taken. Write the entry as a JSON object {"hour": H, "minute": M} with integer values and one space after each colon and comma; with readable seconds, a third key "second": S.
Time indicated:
{"hour": 14, "minute": 42}
